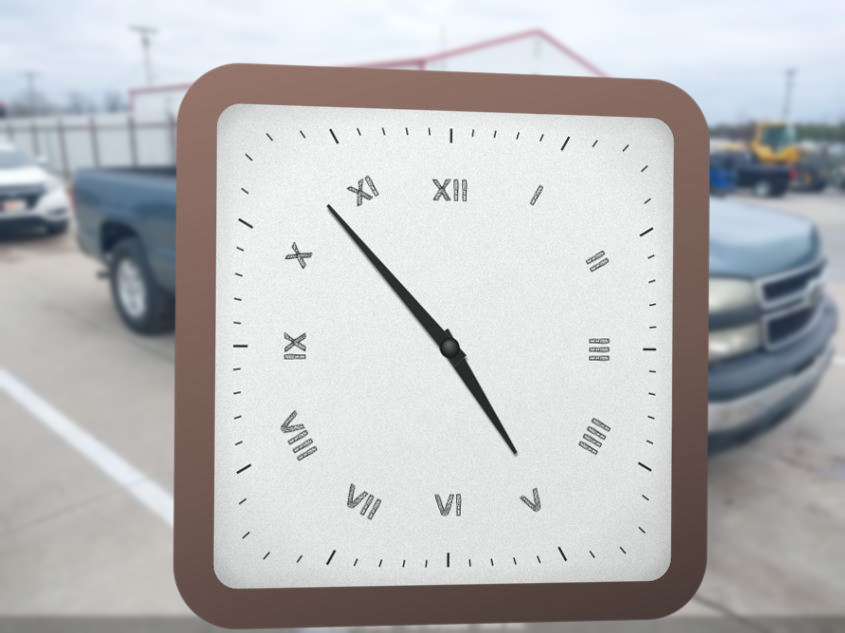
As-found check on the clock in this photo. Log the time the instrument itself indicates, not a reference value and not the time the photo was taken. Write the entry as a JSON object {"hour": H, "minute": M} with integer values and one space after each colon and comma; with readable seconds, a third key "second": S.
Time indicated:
{"hour": 4, "minute": 53}
